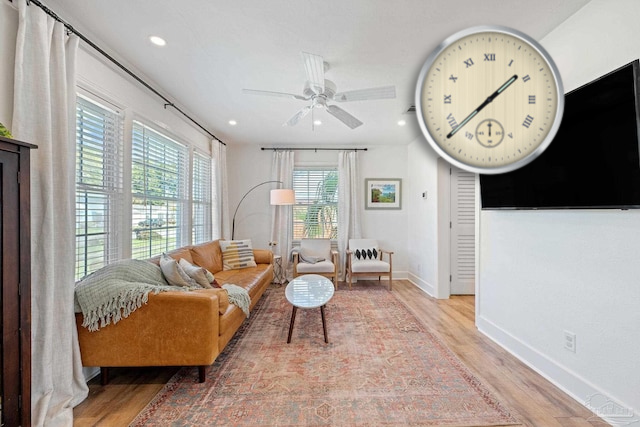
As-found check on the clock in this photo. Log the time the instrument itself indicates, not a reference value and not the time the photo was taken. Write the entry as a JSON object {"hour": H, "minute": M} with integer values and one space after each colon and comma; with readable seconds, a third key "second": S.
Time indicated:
{"hour": 1, "minute": 38}
